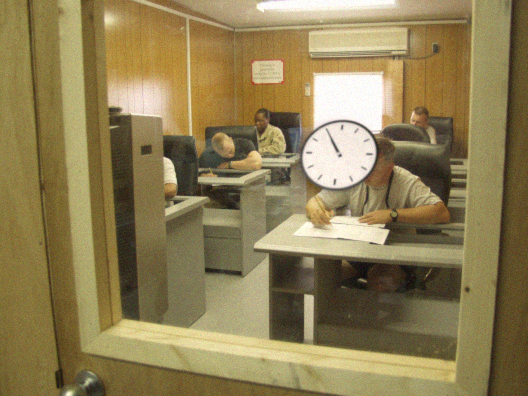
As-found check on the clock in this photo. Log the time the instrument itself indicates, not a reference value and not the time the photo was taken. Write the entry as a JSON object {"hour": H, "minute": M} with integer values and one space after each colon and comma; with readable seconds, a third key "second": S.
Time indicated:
{"hour": 10, "minute": 55}
